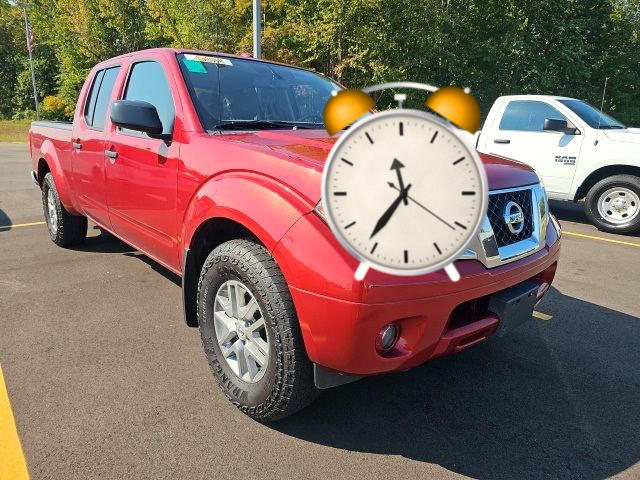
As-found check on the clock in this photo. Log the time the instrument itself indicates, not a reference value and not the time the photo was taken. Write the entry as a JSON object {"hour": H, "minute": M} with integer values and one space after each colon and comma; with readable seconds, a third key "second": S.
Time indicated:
{"hour": 11, "minute": 36, "second": 21}
